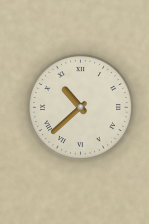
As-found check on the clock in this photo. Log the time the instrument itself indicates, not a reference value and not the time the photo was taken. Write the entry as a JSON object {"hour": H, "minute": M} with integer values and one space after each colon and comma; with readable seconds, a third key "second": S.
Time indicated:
{"hour": 10, "minute": 38}
